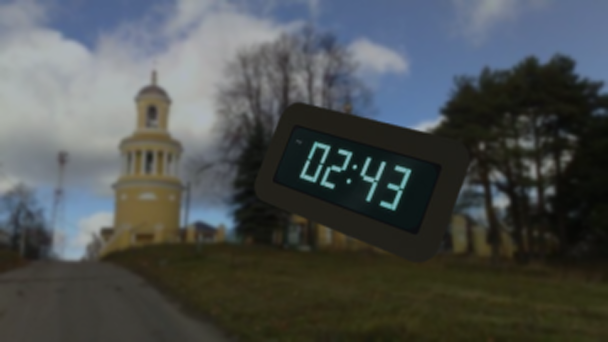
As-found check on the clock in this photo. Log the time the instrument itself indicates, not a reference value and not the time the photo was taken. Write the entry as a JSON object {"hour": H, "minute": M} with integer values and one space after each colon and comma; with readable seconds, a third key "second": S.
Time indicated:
{"hour": 2, "minute": 43}
